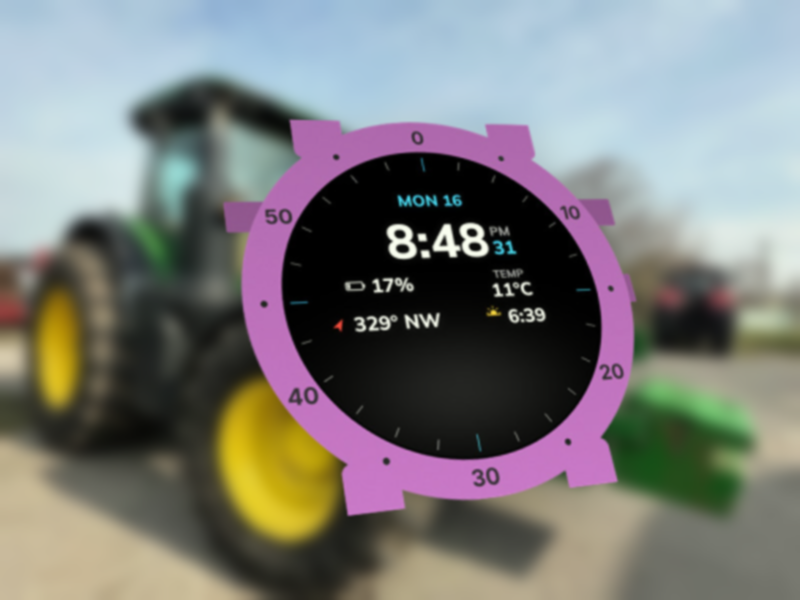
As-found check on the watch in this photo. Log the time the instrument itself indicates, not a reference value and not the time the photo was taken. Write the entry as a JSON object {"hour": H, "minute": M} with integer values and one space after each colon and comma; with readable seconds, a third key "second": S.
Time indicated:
{"hour": 8, "minute": 48, "second": 31}
